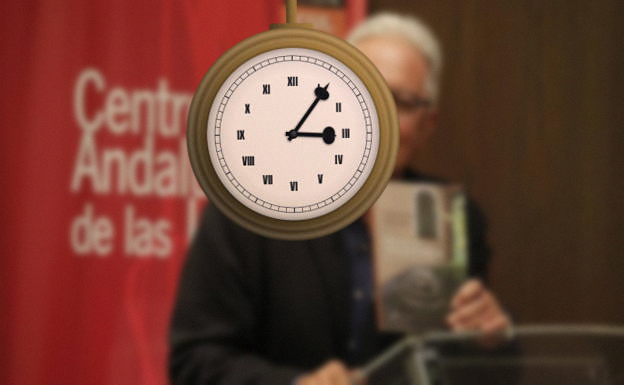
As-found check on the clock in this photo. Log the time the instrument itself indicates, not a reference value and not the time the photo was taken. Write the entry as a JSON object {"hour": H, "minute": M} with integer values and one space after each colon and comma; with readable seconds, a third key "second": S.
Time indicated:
{"hour": 3, "minute": 6}
